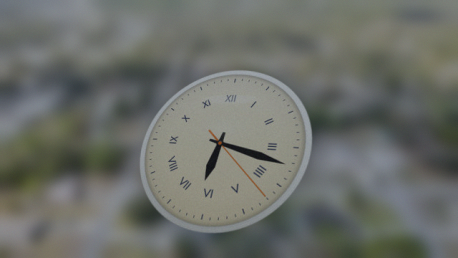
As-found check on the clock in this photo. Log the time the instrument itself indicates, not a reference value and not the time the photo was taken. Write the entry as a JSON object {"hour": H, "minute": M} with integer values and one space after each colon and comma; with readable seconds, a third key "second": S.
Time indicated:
{"hour": 6, "minute": 17, "second": 22}
